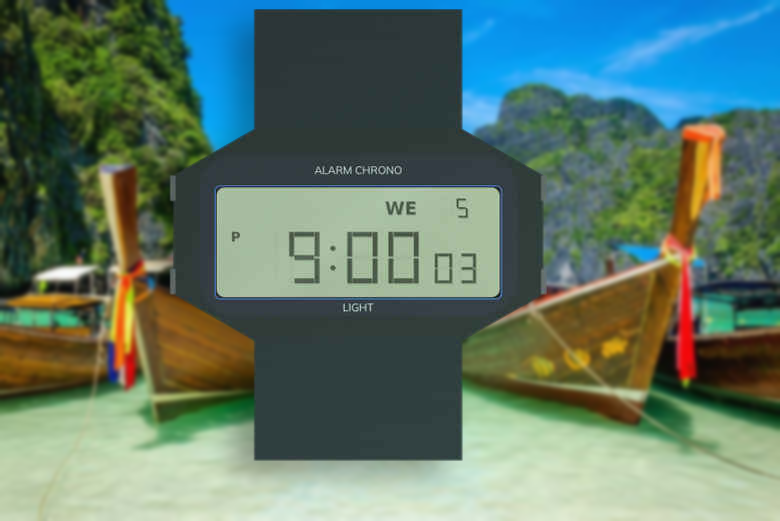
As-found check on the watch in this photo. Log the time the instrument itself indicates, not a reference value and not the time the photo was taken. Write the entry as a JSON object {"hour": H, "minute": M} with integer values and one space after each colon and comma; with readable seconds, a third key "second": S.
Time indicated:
{"hour": 9, "minute": 0, "second": 3}
